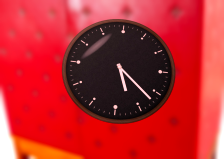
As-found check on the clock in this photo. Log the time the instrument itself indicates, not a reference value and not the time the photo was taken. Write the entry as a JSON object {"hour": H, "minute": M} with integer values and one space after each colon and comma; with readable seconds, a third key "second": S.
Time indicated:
{"hour": 5, "minute": 22}
